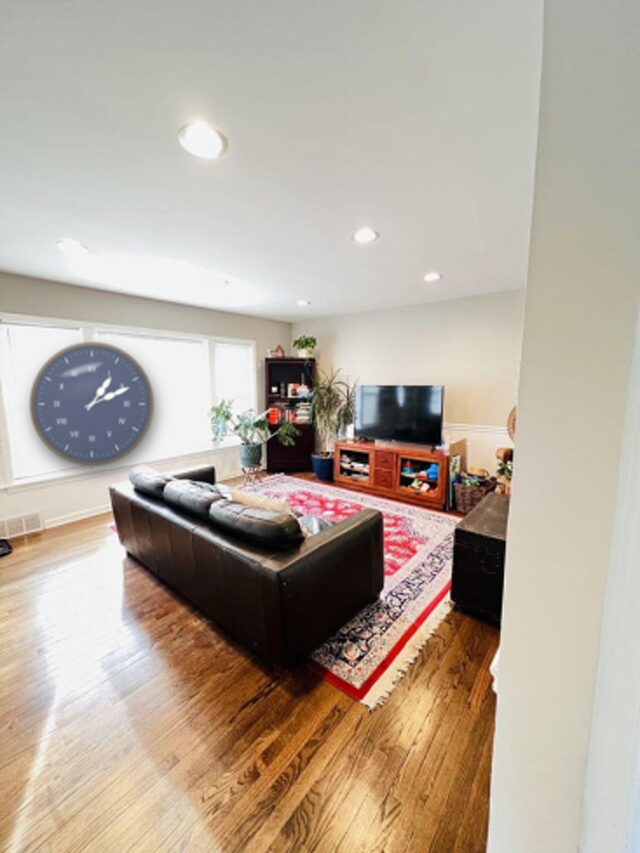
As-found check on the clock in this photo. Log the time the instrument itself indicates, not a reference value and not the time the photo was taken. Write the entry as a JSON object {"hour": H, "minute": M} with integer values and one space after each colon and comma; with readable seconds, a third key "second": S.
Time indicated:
{"hour": 1, "minute": 11}
